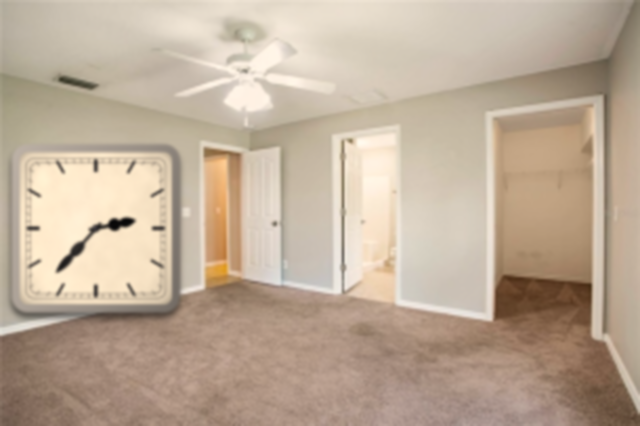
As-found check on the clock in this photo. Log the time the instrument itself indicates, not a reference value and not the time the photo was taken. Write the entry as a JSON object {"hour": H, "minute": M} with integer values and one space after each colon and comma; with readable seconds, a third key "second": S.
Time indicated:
{"hour": 2, "minute": 37}
